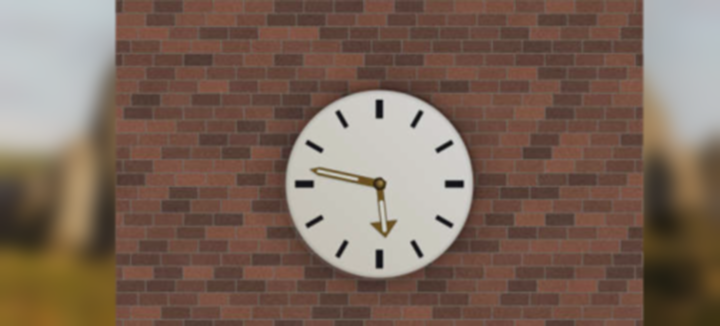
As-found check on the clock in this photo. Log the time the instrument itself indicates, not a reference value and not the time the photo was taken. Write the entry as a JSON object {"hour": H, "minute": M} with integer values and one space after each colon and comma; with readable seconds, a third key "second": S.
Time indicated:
{"hour": 5, "minute": 47}
